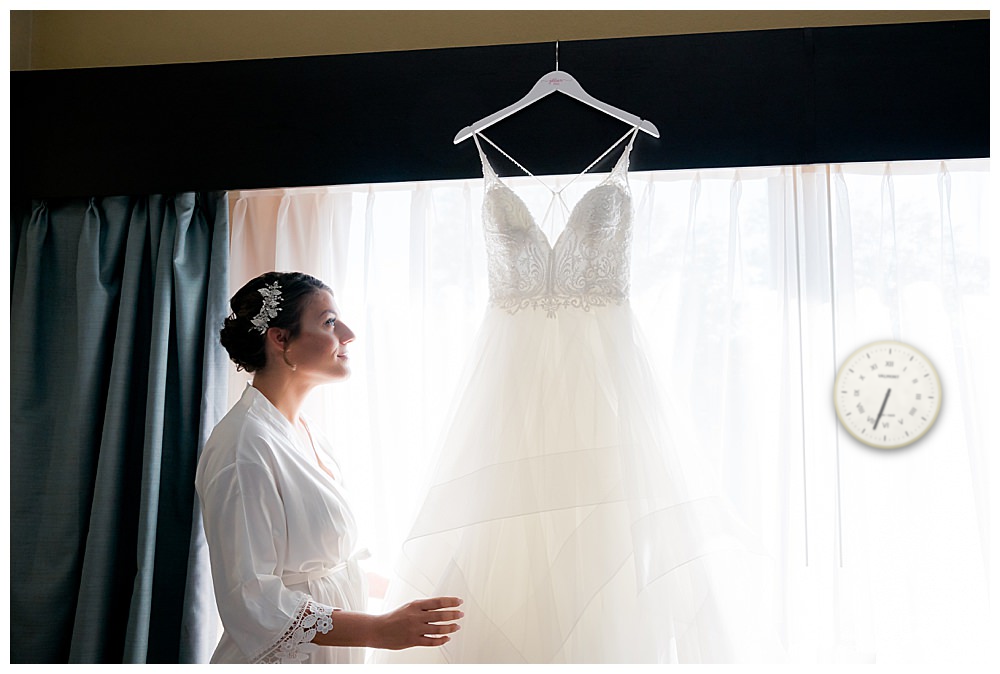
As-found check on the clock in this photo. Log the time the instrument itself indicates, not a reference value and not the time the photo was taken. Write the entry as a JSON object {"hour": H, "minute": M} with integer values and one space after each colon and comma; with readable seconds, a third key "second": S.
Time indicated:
{"hour": 6, "minute": 33}
